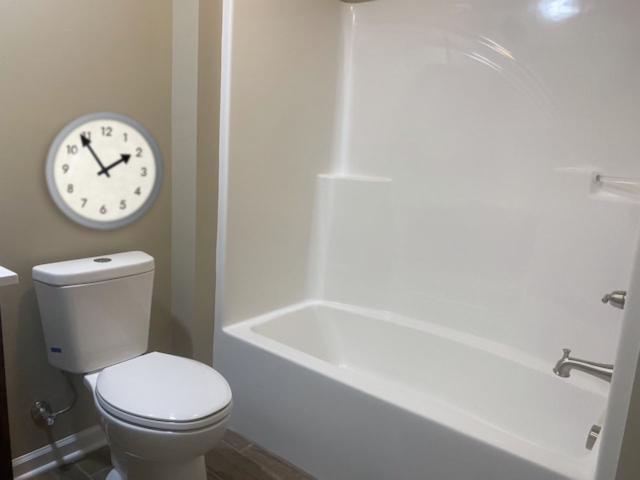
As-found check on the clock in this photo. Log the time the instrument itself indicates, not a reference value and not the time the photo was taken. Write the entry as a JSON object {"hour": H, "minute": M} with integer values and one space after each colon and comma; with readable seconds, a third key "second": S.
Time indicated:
{"hour": 1, "minute": 54}
